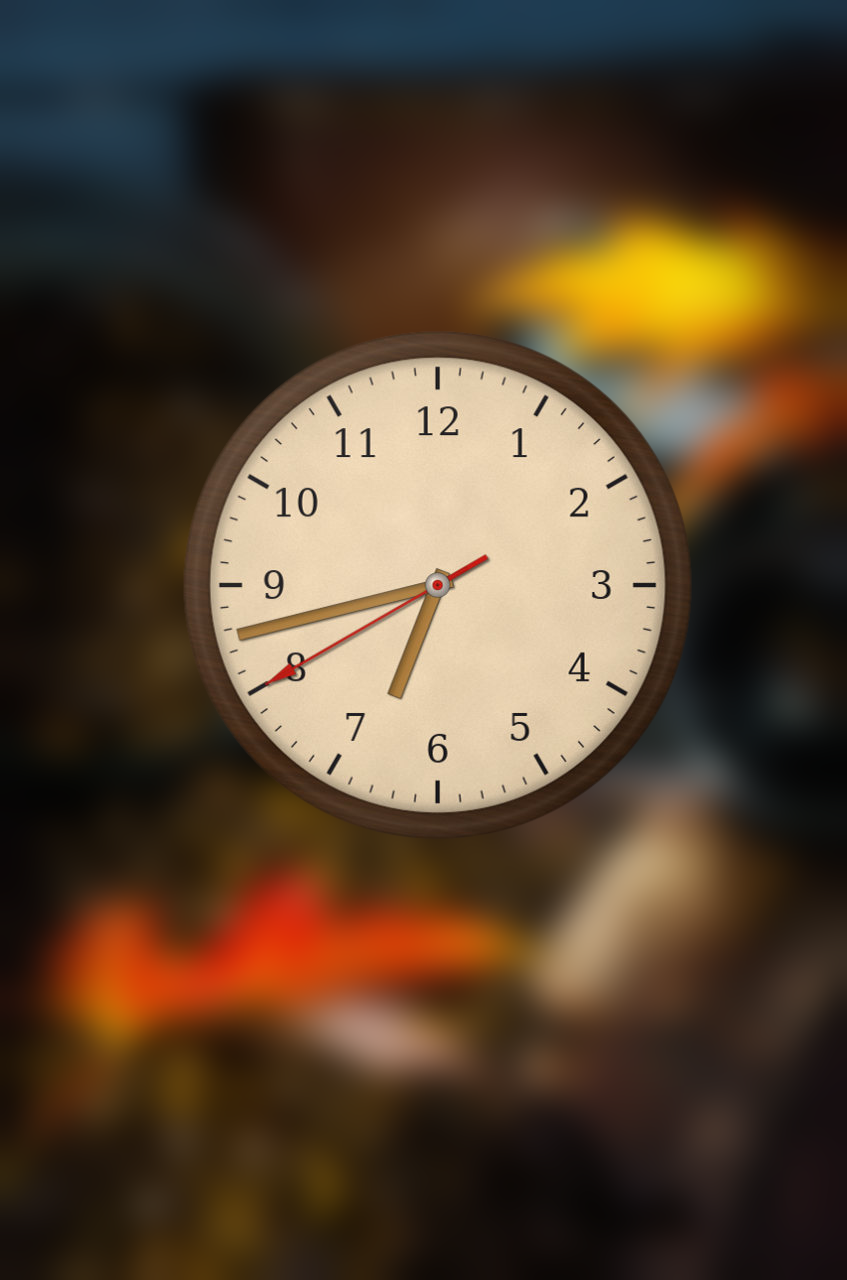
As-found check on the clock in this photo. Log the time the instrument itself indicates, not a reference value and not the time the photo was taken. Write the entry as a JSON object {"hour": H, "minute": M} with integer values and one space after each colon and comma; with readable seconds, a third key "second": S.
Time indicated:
{"hour": 6, "minute": 42, "second": 40}
